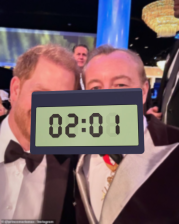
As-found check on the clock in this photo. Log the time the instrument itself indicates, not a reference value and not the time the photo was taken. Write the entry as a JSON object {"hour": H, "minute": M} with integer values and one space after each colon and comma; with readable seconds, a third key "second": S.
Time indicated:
{"hour": 2, "minute": 1}
